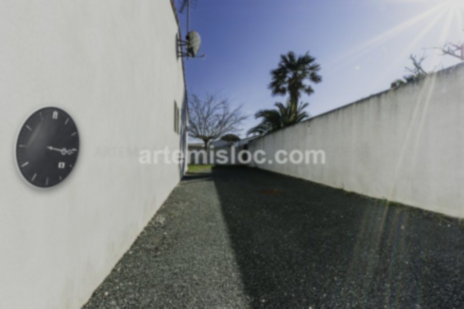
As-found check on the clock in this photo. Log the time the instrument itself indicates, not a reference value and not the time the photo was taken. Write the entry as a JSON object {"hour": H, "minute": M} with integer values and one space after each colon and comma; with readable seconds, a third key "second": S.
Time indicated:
{"hour": 3, "minute": 16}
